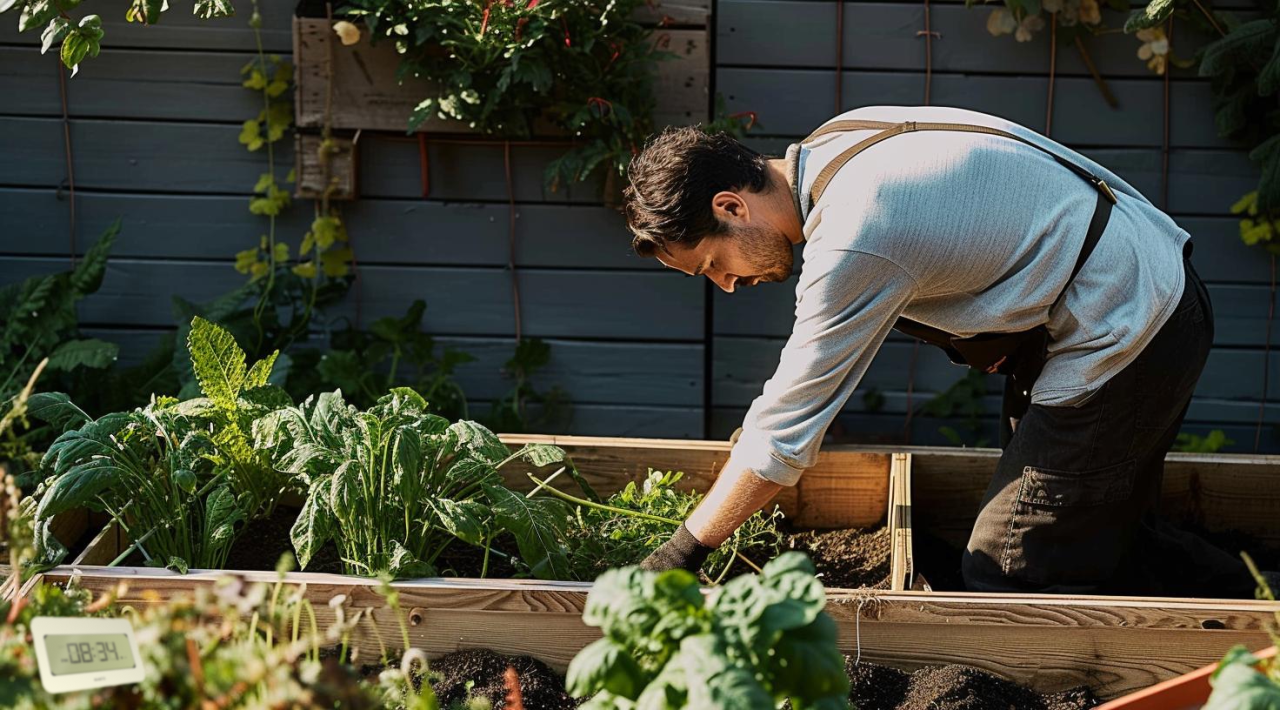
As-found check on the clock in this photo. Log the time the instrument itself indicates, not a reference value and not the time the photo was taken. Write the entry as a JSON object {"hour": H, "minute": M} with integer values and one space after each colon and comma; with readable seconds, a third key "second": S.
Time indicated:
{"hour": 8, "minute": 34}
